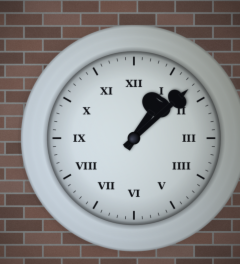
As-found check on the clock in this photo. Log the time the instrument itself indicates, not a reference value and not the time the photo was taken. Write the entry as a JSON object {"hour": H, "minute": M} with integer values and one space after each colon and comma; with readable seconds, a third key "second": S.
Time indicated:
{"hour": 1, "minute": 8}
